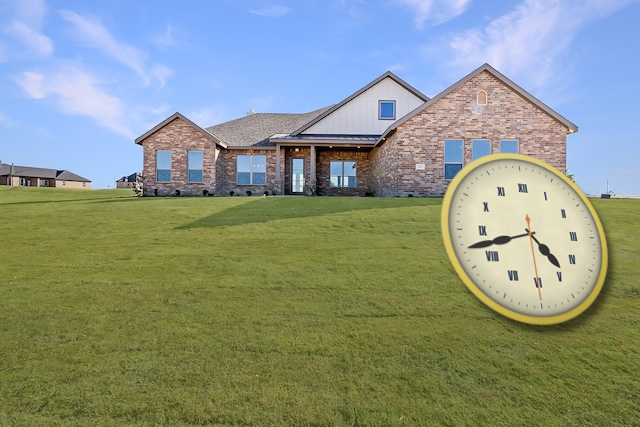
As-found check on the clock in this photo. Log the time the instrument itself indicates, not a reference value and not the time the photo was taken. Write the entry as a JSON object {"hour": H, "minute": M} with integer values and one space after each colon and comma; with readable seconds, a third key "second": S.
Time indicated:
{"hour": 4, "minute": 42, "second": 30}
